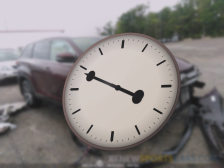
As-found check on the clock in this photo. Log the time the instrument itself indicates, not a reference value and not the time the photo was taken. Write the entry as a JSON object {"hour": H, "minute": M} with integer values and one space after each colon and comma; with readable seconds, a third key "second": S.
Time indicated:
{"hour": 3, "minute": 49}
